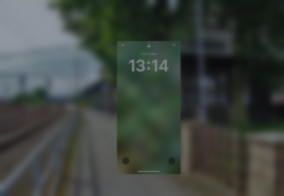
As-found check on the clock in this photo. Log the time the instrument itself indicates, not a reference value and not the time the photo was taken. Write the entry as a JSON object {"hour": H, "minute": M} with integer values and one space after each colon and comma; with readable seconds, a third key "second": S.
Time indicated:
{"hour": 13, "minute": 14}
